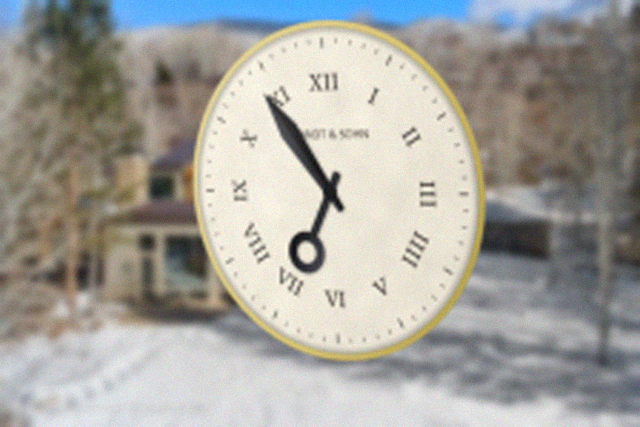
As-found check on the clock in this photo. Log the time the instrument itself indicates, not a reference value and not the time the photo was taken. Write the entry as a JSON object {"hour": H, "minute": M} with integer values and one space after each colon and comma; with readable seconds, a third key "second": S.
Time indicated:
{"hour": 6, "minute": 54}
